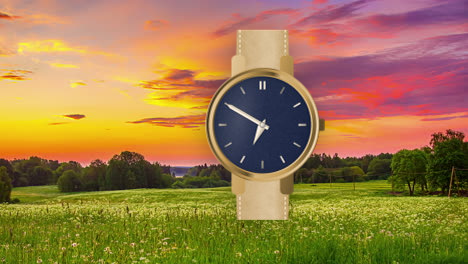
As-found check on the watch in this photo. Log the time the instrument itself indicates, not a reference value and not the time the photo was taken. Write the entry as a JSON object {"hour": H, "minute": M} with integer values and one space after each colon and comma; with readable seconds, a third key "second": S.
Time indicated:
{"hour": 6, "minute": 50}
